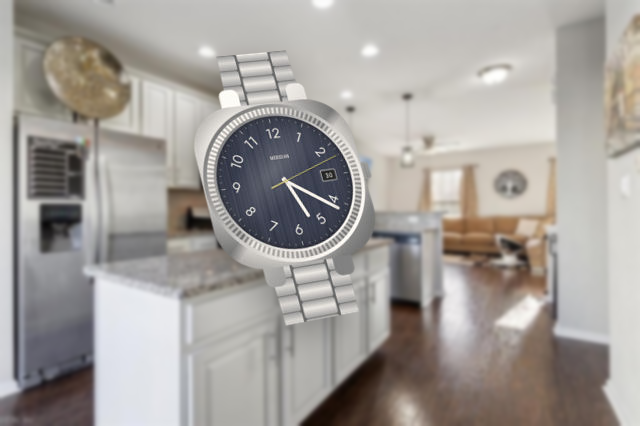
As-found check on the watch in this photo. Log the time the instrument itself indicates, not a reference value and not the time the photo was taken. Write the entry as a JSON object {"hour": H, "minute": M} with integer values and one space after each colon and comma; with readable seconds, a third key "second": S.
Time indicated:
{"hour": 5, "minute": 21, "second": 12}
